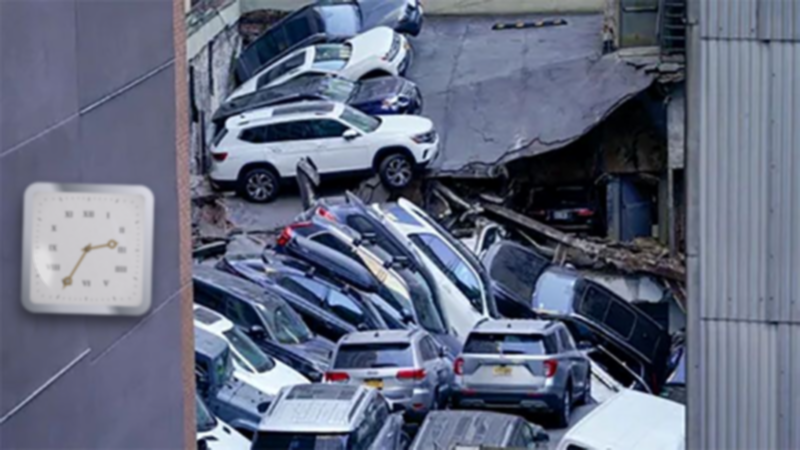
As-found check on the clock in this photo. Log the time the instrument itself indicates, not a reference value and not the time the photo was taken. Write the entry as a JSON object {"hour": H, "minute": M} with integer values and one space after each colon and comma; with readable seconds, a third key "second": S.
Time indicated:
{"hour": 2, "minute": 35}
